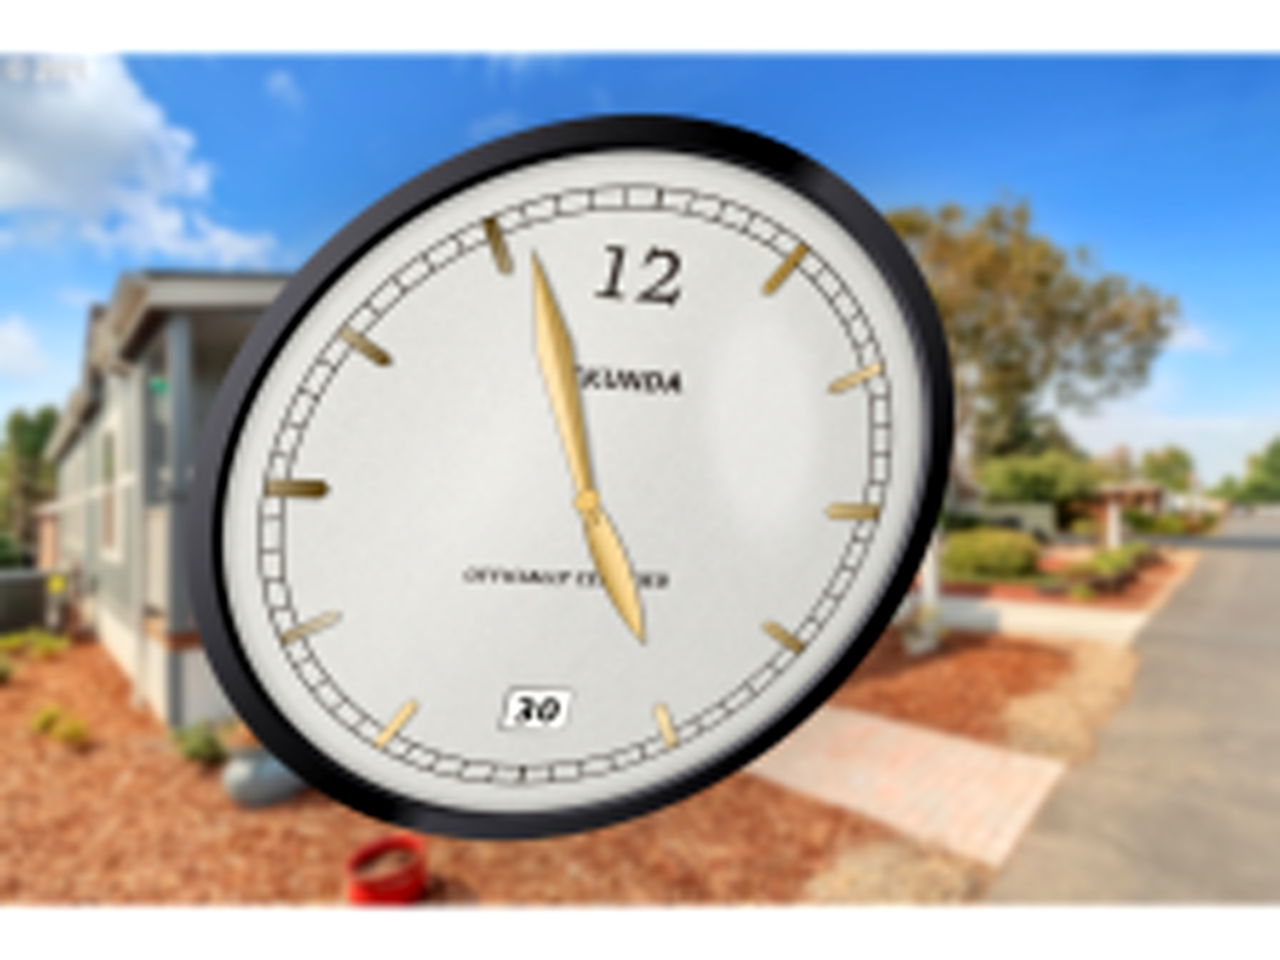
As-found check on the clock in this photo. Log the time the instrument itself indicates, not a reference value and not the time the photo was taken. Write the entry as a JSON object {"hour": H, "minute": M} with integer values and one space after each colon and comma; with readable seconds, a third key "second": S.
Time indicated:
{"hour": 4, "minute": 56}
